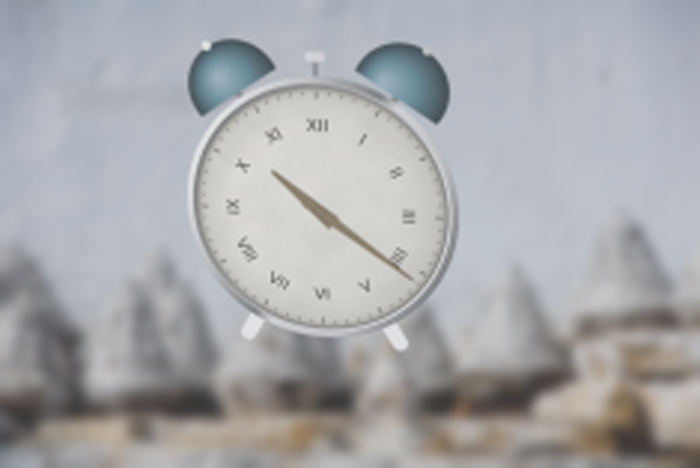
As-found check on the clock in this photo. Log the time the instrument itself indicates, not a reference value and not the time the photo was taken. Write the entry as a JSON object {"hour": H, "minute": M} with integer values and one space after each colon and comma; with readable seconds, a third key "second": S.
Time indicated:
{"hour": 10, "minute": 21}
